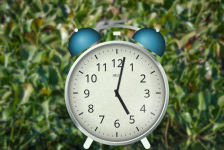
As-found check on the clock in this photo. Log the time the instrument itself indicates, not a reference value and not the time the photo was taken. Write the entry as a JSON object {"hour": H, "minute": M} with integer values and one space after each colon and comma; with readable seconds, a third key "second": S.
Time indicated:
{"hour": 5, "minute": 2}
